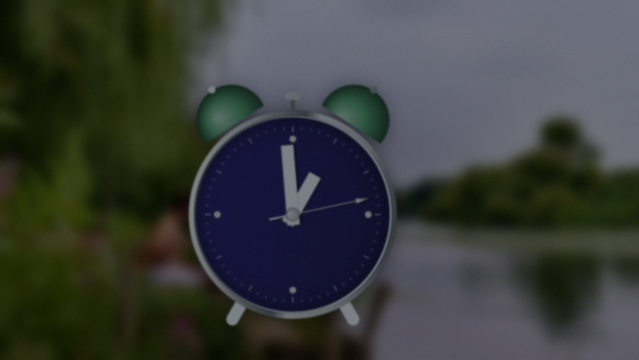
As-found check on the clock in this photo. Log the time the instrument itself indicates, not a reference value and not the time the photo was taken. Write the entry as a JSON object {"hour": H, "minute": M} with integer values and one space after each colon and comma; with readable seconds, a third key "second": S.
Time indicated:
{"hour": 12, "minute": 59, "second": 13}
